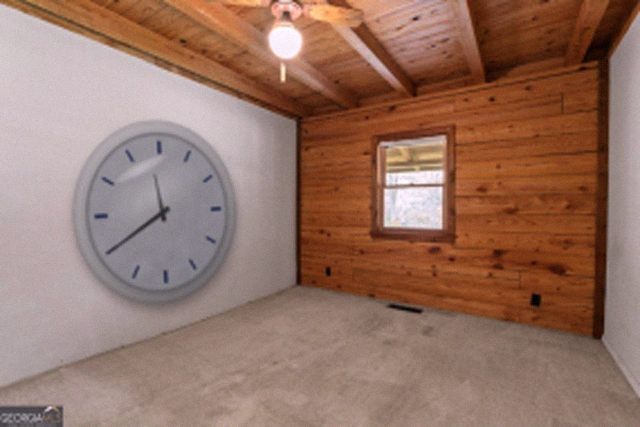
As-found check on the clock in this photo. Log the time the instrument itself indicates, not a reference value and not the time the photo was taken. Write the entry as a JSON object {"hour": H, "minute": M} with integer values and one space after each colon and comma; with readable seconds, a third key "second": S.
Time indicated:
{"hour": 11, "minute": 40}
